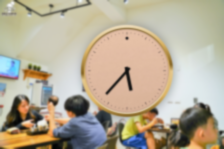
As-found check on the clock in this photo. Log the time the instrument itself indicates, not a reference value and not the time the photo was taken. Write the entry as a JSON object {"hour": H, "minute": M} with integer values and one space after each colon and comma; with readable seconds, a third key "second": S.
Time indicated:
{"hour": 5, "minute": 37}
